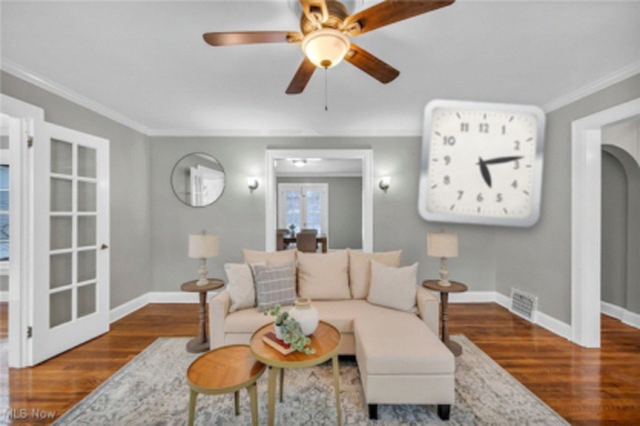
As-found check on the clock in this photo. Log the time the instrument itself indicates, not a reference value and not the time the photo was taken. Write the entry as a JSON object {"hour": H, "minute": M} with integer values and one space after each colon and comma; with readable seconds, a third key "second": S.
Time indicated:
{"hour": 5, "minute": 13}
